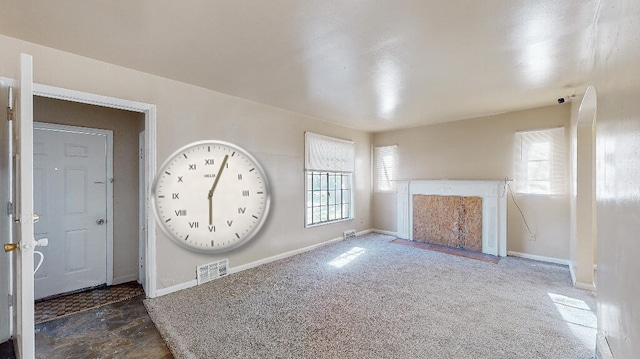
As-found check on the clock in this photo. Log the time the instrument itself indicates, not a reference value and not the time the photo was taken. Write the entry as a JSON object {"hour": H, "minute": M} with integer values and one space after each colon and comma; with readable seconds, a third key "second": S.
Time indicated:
{"hour": 6, "minute": 4}
